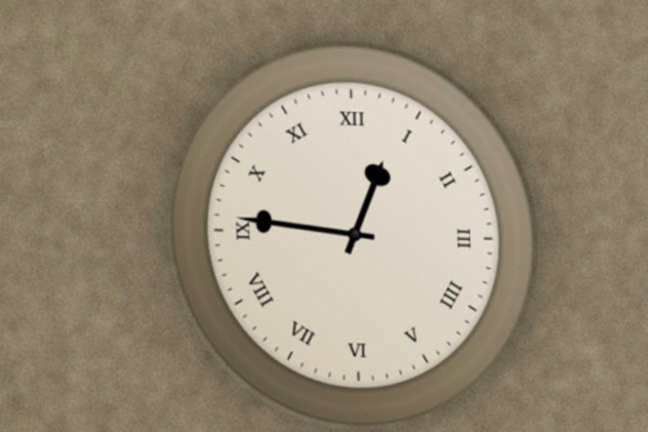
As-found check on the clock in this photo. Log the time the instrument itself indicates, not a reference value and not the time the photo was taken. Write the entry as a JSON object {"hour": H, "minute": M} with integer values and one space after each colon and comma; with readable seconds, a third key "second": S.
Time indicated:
{"hour": 12, "minute": 46}
